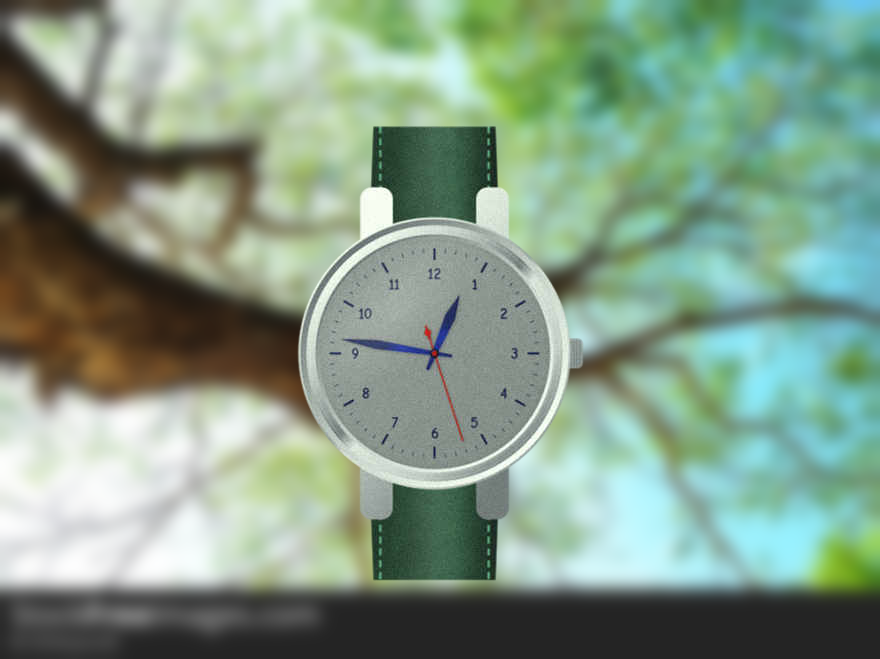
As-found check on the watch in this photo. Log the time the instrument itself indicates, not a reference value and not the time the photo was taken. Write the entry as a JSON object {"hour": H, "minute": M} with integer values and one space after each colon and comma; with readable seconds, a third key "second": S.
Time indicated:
{"hour": 12, "minute": 46, "second": 27}
